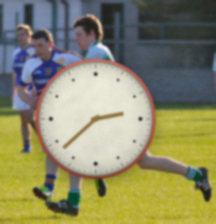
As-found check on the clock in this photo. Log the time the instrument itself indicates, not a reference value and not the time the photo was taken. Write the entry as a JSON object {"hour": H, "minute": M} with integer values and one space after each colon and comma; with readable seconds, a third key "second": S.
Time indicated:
{"hour": 2, "minute": 38}
